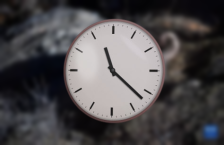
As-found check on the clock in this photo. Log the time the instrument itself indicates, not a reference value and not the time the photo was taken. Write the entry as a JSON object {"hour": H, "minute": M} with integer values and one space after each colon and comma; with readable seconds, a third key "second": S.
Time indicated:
{"hour": 11, "minute": 22}
